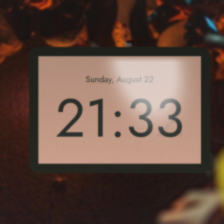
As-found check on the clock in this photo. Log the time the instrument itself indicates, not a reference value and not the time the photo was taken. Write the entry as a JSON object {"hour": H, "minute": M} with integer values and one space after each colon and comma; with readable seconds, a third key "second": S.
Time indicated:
{"hour": 21, "minute": 33}
